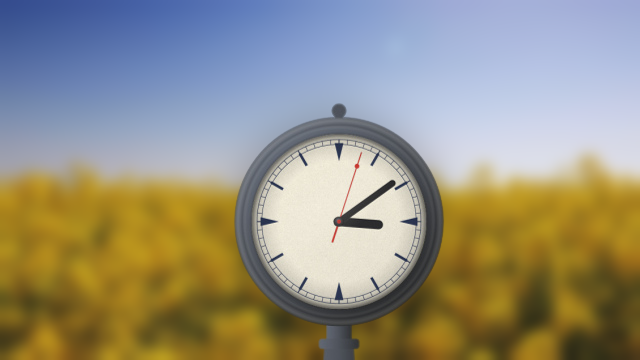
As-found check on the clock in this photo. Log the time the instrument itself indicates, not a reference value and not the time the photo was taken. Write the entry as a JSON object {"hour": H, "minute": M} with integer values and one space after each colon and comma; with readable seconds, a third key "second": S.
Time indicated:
{"hour": 3, "minute": 9, "second": 3}
